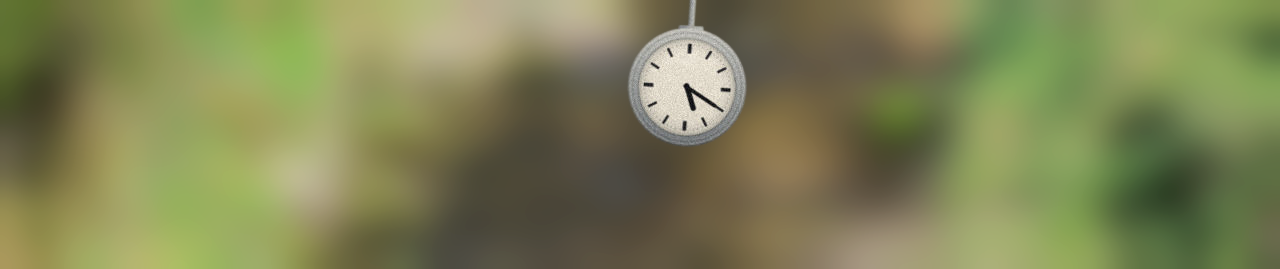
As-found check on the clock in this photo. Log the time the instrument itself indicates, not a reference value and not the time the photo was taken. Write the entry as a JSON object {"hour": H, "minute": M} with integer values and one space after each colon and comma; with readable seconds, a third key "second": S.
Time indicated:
{"hour": 5, "minute": 20}
